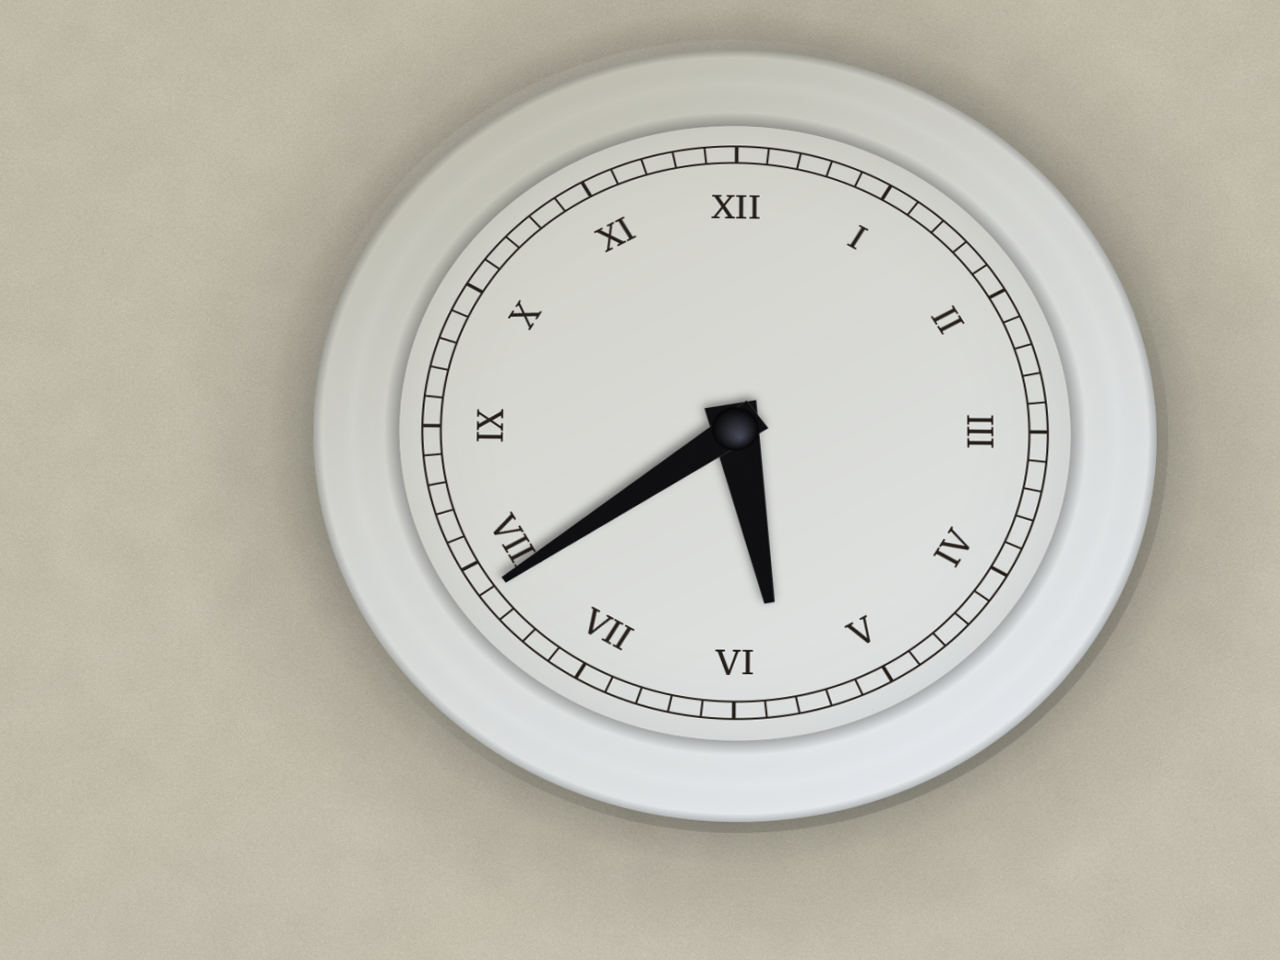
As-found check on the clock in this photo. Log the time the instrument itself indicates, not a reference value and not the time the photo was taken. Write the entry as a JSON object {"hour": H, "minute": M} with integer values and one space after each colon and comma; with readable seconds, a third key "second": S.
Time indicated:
{"hour": 5, "minute": 39}
